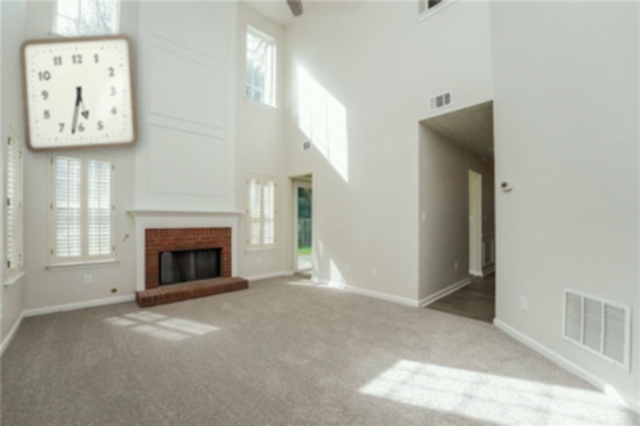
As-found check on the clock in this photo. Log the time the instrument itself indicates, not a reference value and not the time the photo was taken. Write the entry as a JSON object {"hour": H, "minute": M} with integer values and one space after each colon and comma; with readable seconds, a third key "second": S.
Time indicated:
{"hour": 5, "minute": 32}
